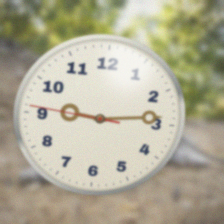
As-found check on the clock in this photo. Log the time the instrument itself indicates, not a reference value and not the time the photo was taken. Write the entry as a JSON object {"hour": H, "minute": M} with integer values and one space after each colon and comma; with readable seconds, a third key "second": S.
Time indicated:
{"hour": 9, "minute": 13, "second": 46}
